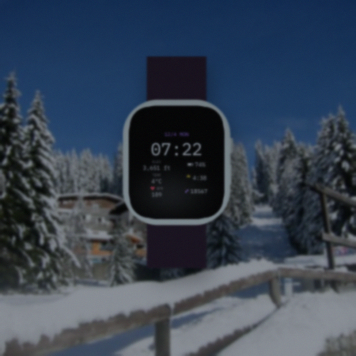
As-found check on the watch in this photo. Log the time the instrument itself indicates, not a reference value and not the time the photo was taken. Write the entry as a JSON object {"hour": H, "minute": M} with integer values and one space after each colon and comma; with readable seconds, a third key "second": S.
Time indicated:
{"hour": 7, "minute": 22}
